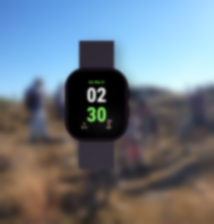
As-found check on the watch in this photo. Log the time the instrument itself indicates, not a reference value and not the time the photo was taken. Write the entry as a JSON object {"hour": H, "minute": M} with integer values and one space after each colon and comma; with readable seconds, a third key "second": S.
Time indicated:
{"hour": 2, "minute": 30}
